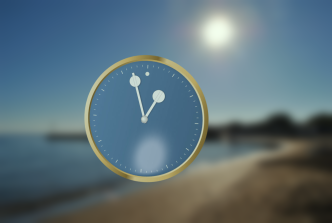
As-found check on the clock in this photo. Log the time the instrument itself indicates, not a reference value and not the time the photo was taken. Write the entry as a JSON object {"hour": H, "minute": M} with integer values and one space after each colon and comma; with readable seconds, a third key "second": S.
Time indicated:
{"hour": 12, "minute": 57}
